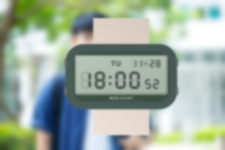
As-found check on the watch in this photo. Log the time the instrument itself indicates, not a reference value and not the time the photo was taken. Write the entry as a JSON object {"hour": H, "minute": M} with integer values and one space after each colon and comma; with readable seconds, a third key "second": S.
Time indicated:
{"hour": 18, "minute": 0}
